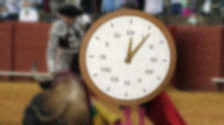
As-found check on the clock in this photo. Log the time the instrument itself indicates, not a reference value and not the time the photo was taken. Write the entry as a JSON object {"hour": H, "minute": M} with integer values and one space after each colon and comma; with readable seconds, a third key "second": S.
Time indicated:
{"hour": 12, "minute": 6}
